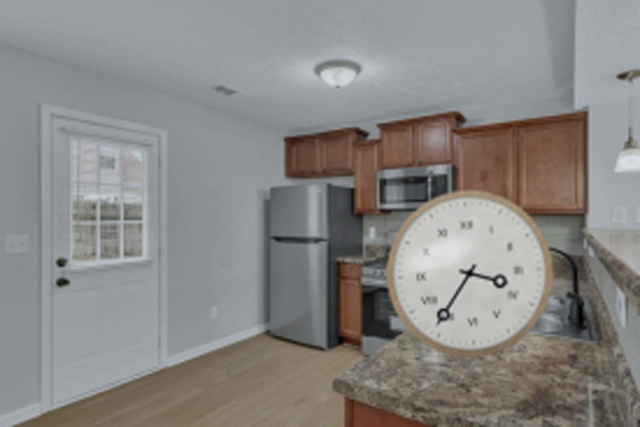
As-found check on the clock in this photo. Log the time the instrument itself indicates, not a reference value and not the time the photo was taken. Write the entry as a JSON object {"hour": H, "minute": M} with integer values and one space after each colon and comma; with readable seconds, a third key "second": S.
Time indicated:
{"hour": 3, "minute": 36}
